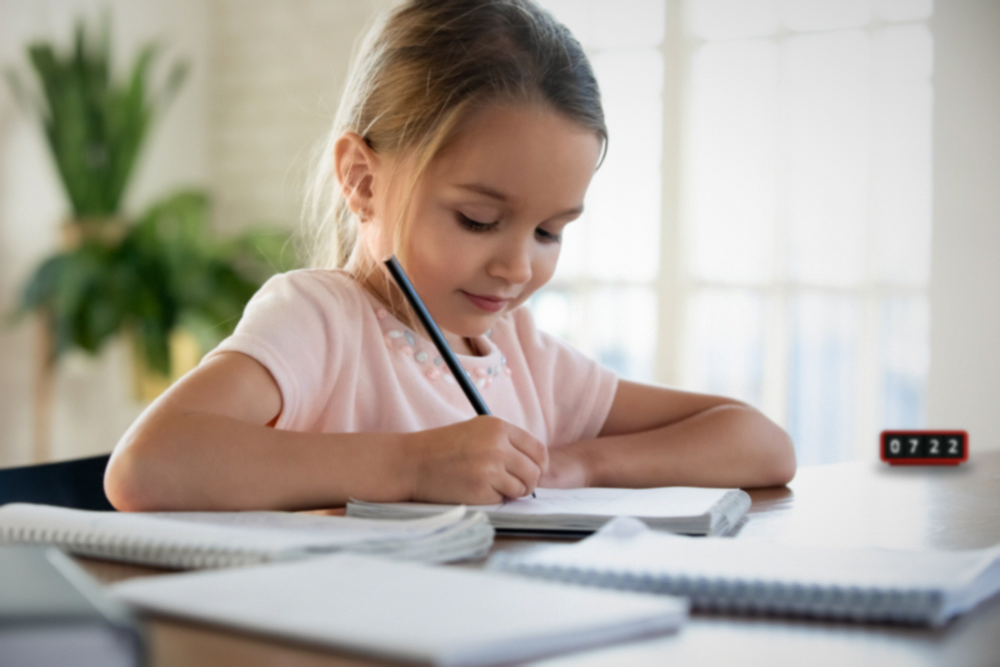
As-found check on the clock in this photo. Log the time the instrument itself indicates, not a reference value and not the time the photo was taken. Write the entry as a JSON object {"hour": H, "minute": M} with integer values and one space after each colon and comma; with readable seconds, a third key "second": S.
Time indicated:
{"hour": 7, "minute": 22}
